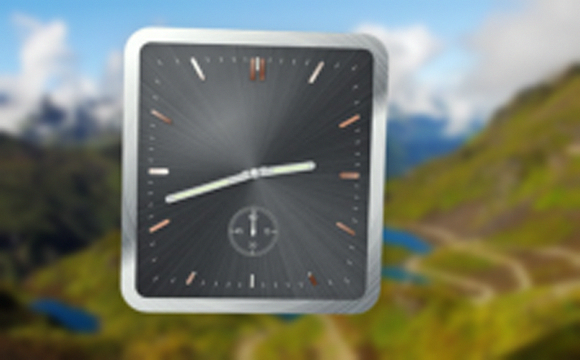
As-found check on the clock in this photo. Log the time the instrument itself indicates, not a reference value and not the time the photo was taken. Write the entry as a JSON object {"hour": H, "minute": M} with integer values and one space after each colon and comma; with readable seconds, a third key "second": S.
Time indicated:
{"hour": 2, "minute": 42}
